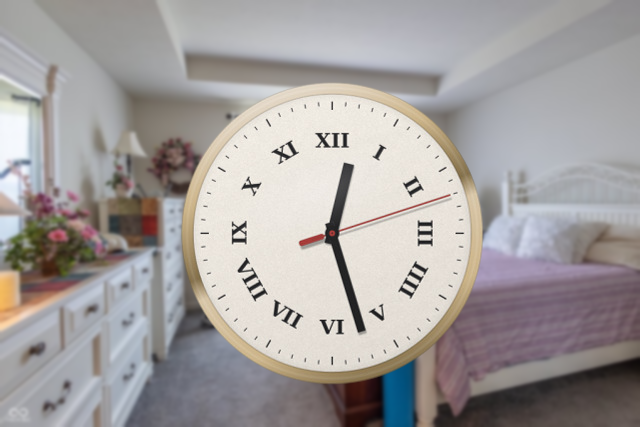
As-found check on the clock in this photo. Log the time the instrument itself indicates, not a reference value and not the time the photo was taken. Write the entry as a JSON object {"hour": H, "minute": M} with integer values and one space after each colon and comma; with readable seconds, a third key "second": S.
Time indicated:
{"hour": 12, "minute": 27, "second": 12}
